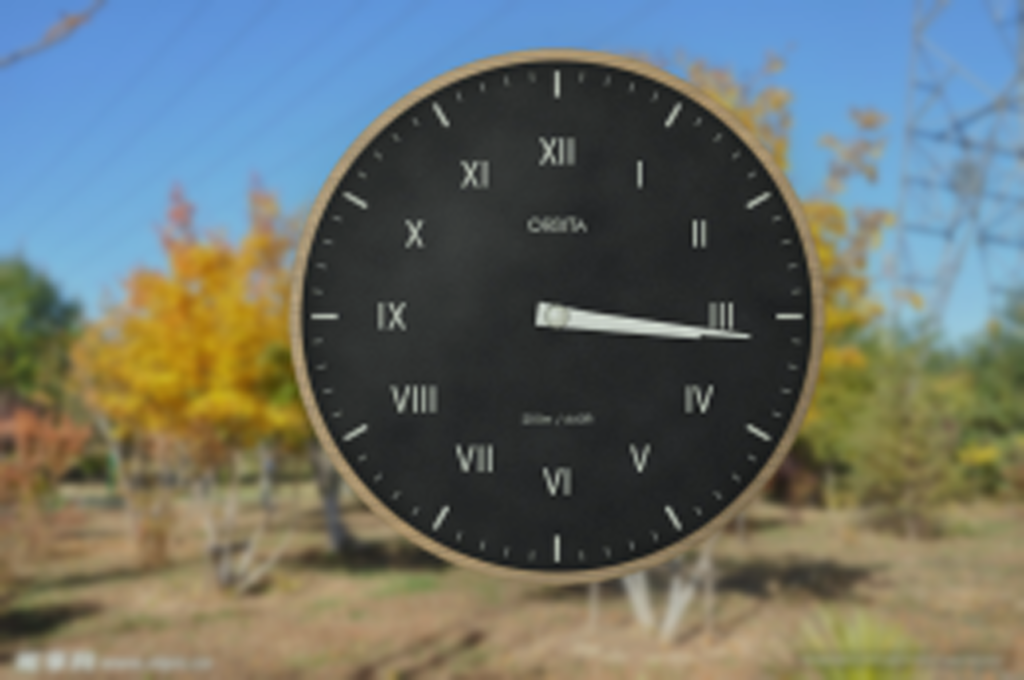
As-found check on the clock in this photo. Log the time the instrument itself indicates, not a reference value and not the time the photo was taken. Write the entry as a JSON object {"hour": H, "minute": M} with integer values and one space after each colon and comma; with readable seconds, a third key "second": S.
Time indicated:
{"hour": 3, "minute": 16}
